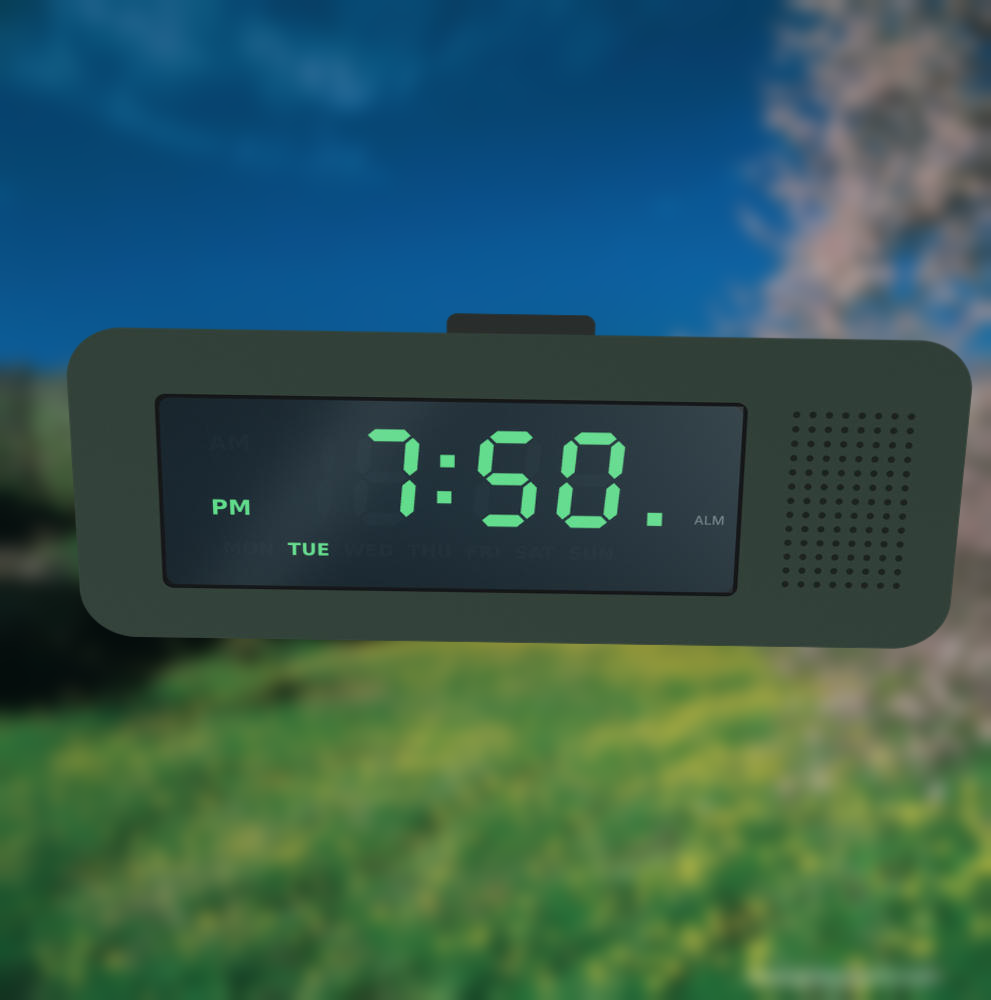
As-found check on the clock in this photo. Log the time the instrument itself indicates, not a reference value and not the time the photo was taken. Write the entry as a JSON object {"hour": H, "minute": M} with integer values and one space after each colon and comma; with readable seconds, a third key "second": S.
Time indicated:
{"hour": 7, "minute": 50}
